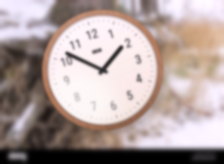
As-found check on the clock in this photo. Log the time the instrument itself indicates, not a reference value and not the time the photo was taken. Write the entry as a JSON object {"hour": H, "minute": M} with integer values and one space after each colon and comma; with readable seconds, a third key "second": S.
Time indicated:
{"hour": 1, "minute": 52}
